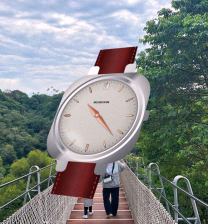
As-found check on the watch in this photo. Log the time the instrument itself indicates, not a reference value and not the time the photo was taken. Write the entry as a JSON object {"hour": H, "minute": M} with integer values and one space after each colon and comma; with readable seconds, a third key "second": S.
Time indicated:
{"hour": 10, "minute": 22}
